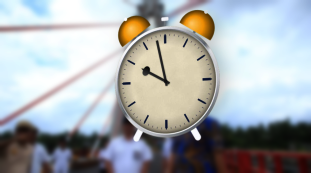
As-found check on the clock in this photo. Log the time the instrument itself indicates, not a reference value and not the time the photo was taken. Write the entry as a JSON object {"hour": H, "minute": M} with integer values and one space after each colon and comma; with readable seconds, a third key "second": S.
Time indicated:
{"hour": 9, "minute": 58}
